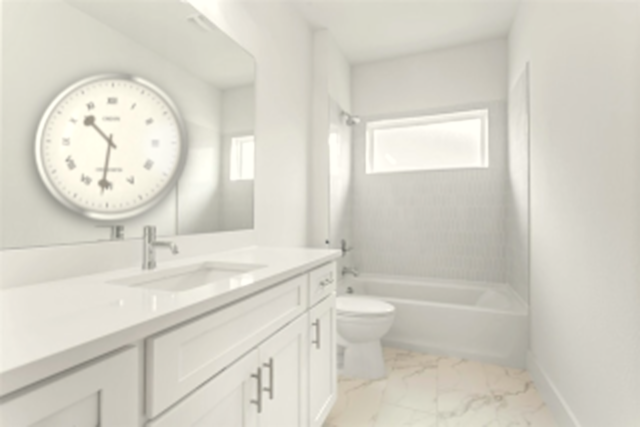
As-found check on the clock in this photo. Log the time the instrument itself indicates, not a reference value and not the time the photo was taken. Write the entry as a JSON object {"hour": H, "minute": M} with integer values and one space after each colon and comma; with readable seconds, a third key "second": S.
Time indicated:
{"hour": 10, "minute": 31}
